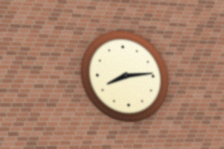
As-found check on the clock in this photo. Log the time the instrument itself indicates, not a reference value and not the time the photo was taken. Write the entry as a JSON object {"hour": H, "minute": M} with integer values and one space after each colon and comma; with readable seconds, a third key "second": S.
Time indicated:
{"hour": 8, "minute": 14}
